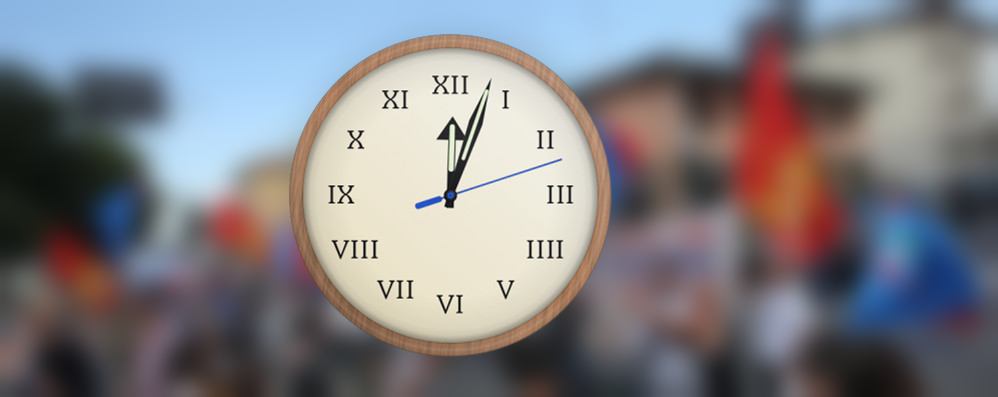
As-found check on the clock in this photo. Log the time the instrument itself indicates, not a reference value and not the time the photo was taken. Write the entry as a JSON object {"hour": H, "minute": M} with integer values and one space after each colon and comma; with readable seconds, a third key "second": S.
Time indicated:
{"hour": 12, "minute": 3, "second": 12}
